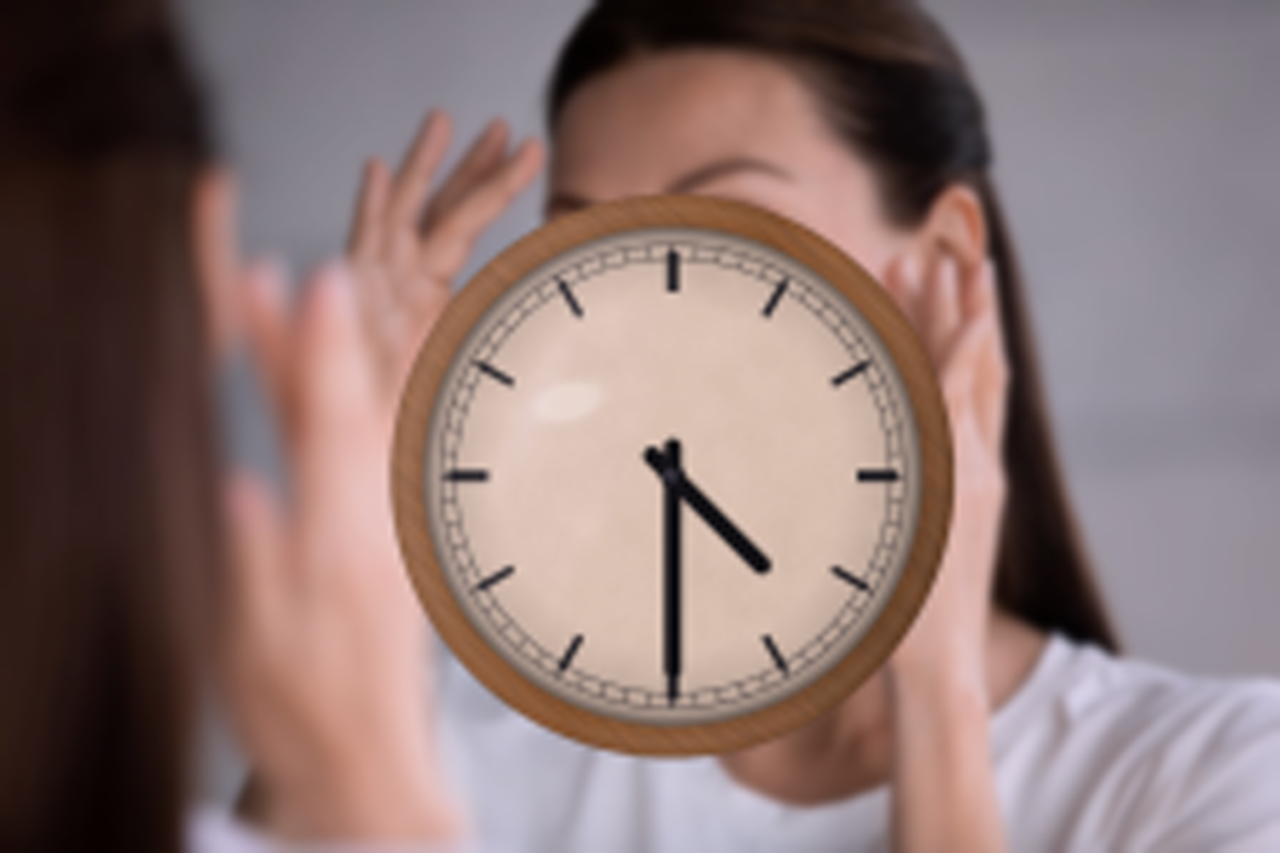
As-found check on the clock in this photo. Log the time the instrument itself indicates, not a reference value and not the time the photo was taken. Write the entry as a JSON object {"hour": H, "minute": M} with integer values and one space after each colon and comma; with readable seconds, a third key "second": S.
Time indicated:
{"hour": 4, "minute": 30}
